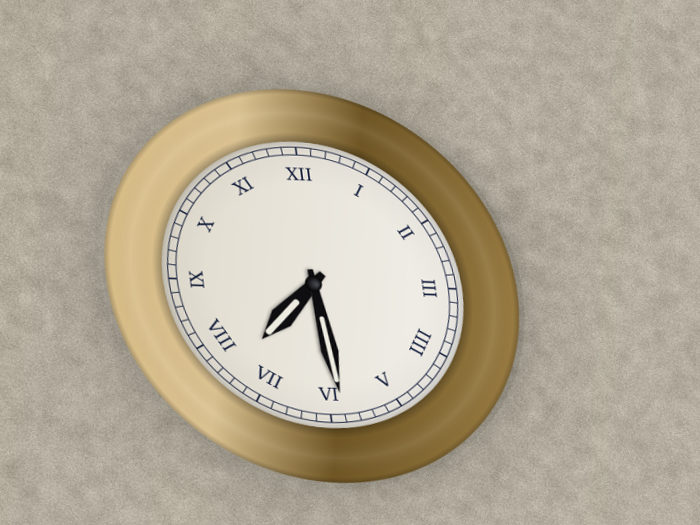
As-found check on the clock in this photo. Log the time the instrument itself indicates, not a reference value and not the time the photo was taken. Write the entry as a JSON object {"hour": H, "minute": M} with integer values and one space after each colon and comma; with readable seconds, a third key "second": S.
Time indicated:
{"hour": 7, "minute": 29}
